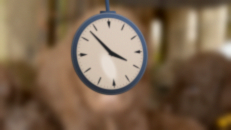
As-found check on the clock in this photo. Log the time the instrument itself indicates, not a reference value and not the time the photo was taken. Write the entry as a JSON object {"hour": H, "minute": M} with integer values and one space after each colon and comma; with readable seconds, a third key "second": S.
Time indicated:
{"hour": 3, "minute": 53}
